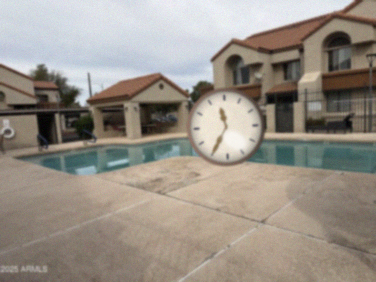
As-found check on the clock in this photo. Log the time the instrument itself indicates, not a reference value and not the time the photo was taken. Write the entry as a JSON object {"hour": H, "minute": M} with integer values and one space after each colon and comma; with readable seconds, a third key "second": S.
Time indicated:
{"hour": 11, "minute": 35}
